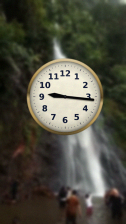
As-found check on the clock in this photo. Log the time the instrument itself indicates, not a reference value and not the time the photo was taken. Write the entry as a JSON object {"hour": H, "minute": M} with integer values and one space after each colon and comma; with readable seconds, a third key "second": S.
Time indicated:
{"hour": 9, "minute": 16}
